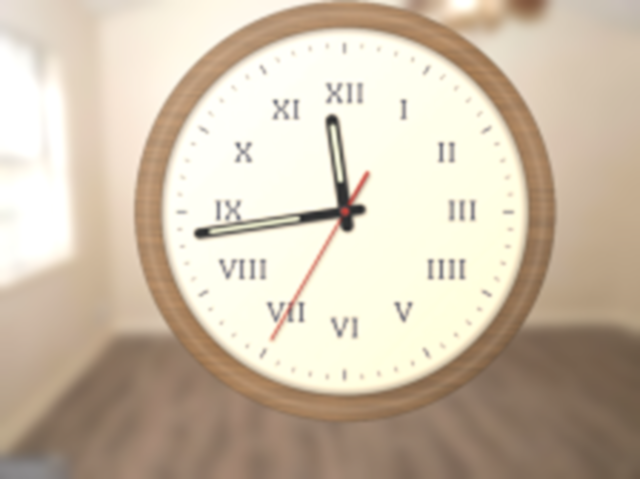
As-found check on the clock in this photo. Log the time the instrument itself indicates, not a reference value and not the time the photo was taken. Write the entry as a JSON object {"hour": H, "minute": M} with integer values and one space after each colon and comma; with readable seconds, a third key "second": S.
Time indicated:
{"hour": 11, "minute": 43, "second": 35}
